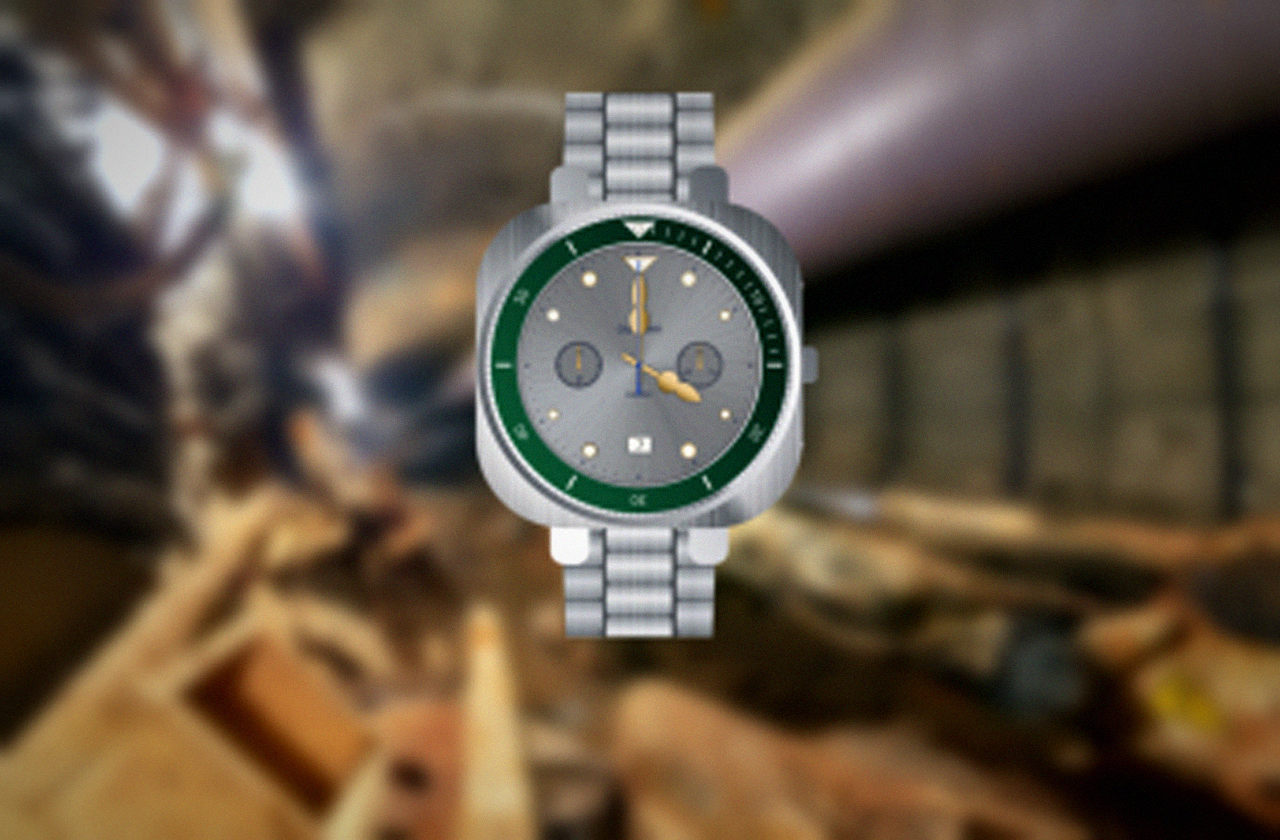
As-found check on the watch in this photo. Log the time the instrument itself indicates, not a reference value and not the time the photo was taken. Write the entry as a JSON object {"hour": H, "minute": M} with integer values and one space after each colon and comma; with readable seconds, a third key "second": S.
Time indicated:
{"hour": 4, "minute": 0}
